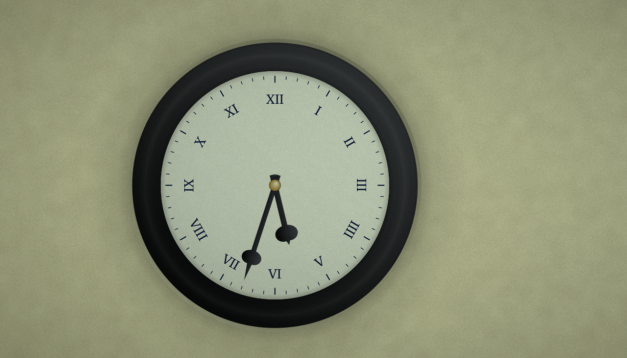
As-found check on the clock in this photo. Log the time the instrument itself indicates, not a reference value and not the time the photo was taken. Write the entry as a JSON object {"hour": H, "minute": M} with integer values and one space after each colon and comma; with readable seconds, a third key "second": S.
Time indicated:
{"hour": 5, "minute": 33}
